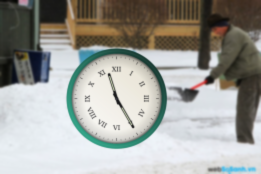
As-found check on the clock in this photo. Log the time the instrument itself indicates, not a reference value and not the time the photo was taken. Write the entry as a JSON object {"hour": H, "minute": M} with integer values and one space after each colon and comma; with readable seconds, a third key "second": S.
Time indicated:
{"hour": 11, "minute": 25}
